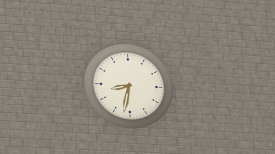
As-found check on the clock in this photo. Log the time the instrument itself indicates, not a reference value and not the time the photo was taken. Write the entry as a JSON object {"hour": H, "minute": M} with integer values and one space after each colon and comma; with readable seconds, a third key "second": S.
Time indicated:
{"hour": 8, "minute": 32}
